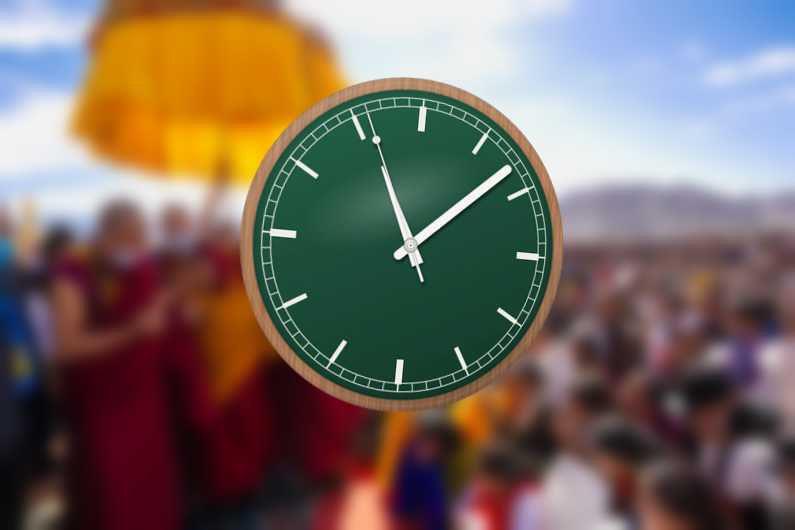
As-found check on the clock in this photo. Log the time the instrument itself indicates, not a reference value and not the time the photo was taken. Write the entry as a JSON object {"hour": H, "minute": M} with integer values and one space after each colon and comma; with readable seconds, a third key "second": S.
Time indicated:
{"hour": 11, "minute": 7, "second": 56}
